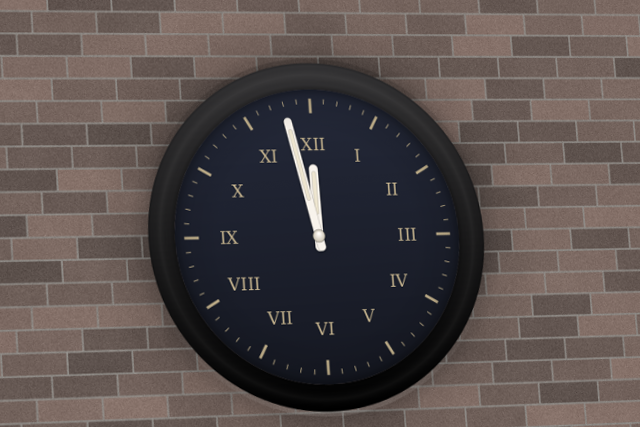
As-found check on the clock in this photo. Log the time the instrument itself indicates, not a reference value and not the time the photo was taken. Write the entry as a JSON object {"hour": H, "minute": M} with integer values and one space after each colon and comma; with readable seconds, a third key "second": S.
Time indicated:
{"hour": 11, "minute": 58}
